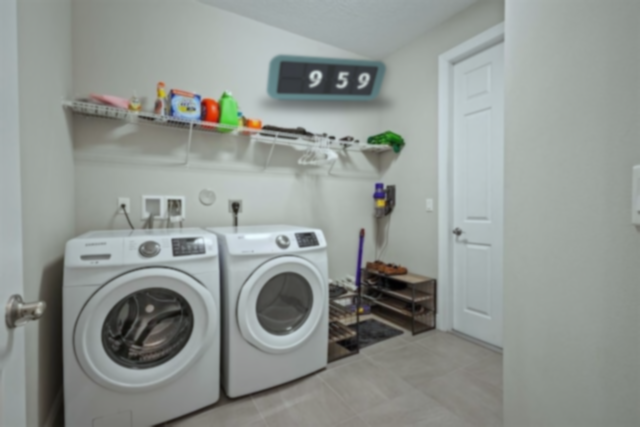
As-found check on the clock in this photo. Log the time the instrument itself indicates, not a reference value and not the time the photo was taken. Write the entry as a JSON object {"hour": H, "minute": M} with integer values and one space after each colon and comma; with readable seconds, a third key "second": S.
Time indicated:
{"hour": 9, "minute": 59}
